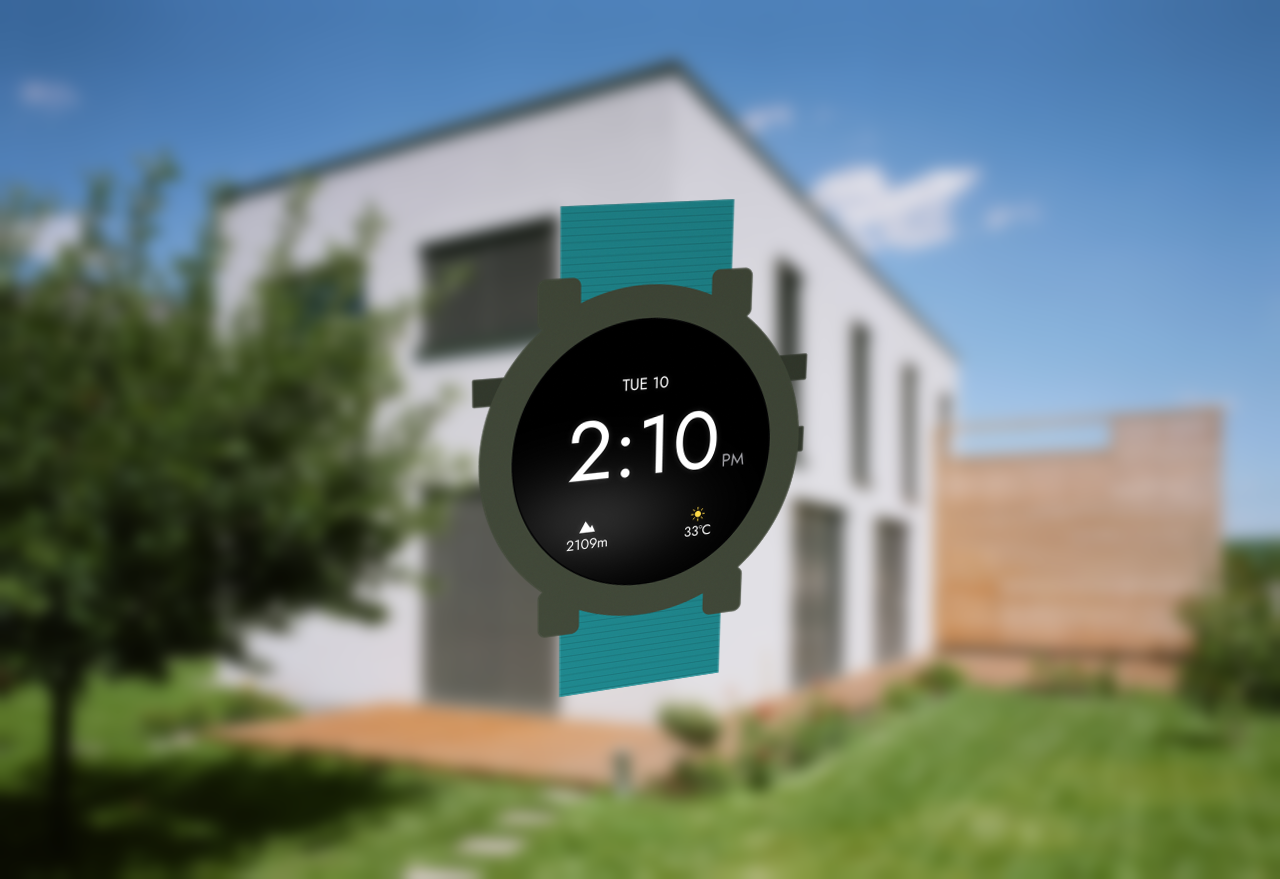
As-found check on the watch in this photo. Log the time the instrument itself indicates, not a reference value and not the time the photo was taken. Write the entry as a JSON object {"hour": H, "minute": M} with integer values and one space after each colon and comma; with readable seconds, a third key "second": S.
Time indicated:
{"hour": 2, "minute": 10}
